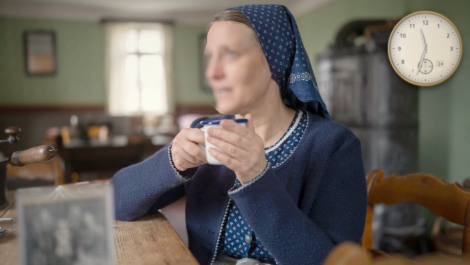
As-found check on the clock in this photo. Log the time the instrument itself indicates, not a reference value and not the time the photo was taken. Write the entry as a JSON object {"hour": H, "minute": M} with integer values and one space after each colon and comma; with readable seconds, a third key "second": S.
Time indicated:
{"hour": 11, "minute": 33}
